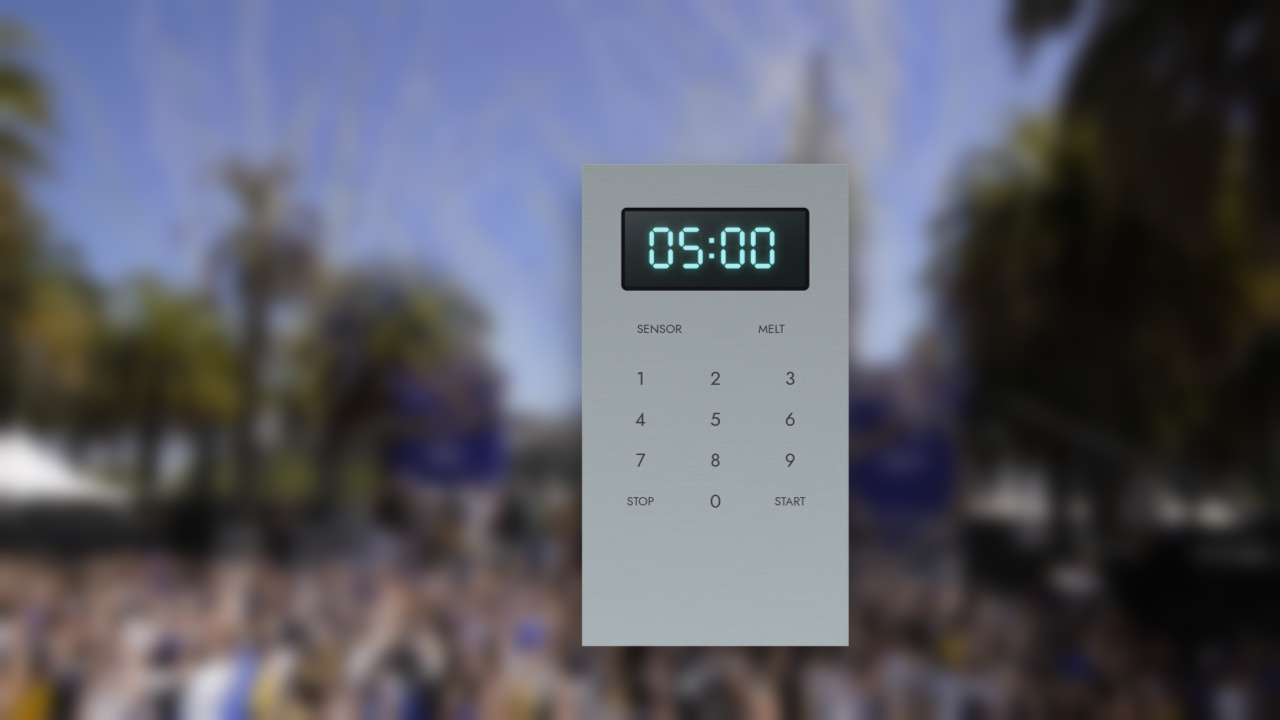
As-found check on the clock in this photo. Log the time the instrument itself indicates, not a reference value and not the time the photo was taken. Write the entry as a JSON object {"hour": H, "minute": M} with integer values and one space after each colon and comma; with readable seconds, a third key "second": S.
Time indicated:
{"hour": 5, "minute": 0}
